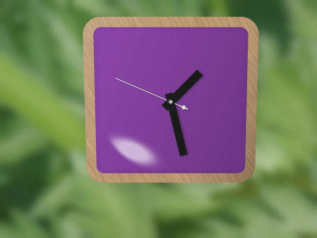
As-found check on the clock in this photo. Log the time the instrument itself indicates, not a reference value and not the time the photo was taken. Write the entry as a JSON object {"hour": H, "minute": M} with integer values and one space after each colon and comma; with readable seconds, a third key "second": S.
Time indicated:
{"hour": 1, "minute": 27, "second": 49}
